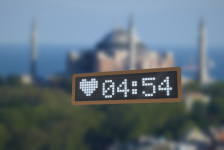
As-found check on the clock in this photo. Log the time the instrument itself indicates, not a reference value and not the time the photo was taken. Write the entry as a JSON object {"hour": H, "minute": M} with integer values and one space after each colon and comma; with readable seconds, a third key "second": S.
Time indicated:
{"hour": 4, "minute": 54}
